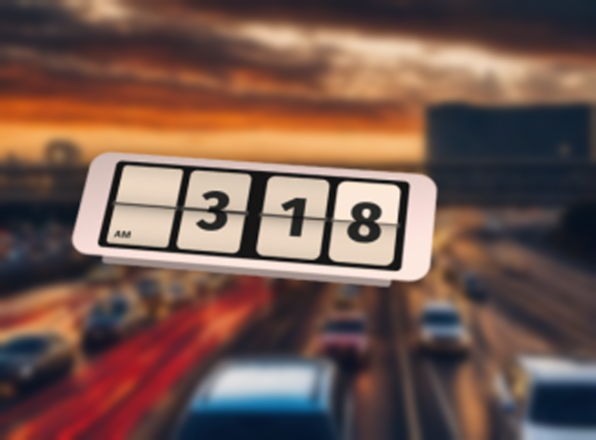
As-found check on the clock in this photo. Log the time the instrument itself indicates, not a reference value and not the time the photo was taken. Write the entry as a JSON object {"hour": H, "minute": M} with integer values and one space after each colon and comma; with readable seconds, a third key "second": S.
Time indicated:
{"hour": 3, "minute": 18}
